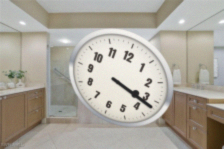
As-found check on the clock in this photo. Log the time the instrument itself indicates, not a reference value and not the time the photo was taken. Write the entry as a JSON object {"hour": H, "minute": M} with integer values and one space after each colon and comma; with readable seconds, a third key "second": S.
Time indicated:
{"hour": 3, "minute": 17}
